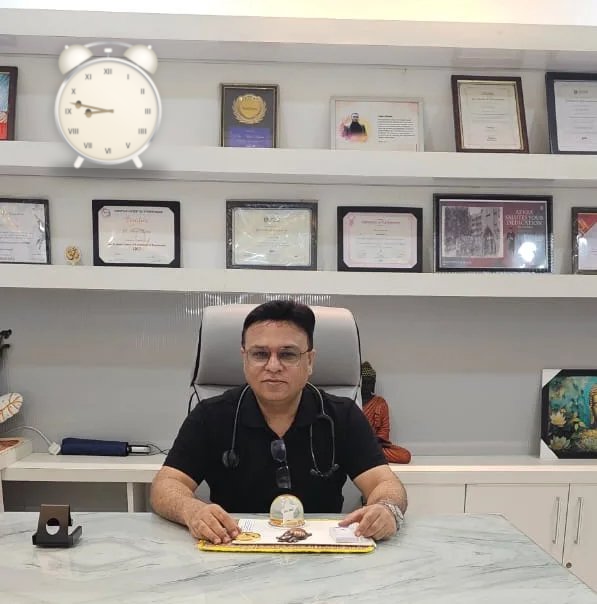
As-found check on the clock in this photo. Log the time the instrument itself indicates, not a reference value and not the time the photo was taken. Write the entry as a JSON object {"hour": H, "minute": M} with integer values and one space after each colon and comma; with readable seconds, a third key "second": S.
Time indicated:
{"hour": 8, "minute": 47}
